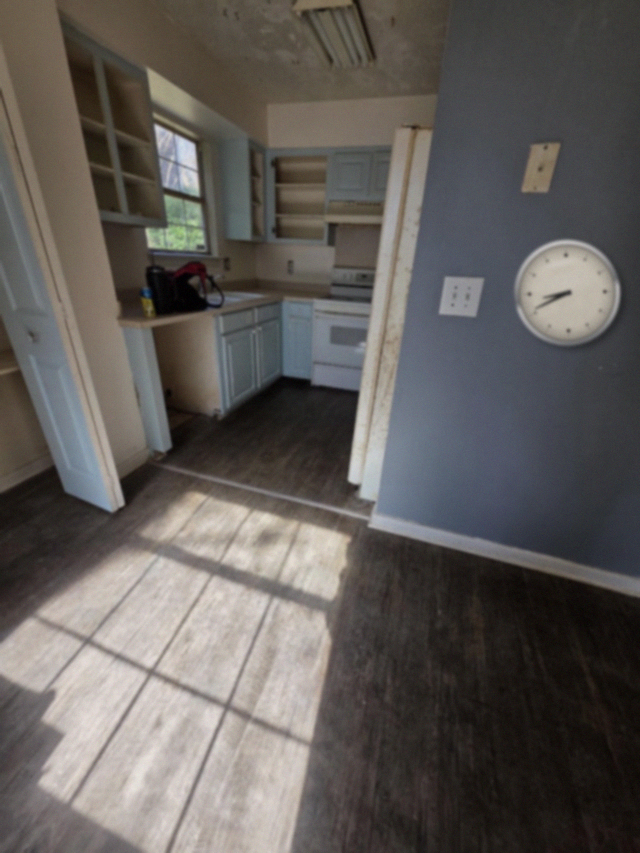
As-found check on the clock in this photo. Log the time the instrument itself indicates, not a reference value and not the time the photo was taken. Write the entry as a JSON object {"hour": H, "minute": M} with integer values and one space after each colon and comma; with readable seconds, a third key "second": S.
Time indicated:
{"hour": 8, "minute": 41}
